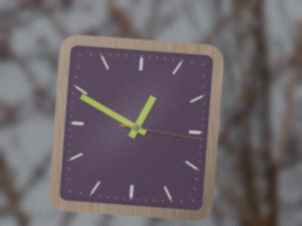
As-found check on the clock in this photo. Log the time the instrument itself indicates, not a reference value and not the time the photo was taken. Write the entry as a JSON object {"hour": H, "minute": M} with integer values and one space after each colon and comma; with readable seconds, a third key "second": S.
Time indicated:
{"hour": 12, "minute": 49, "second": 16}
